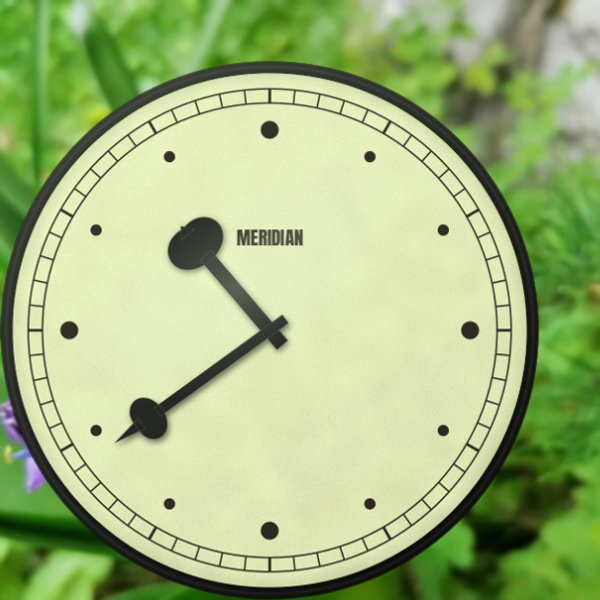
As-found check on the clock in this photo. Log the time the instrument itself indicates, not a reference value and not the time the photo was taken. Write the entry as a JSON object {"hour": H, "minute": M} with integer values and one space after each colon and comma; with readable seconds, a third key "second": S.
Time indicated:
{"hour": 10, "minute": 39}
